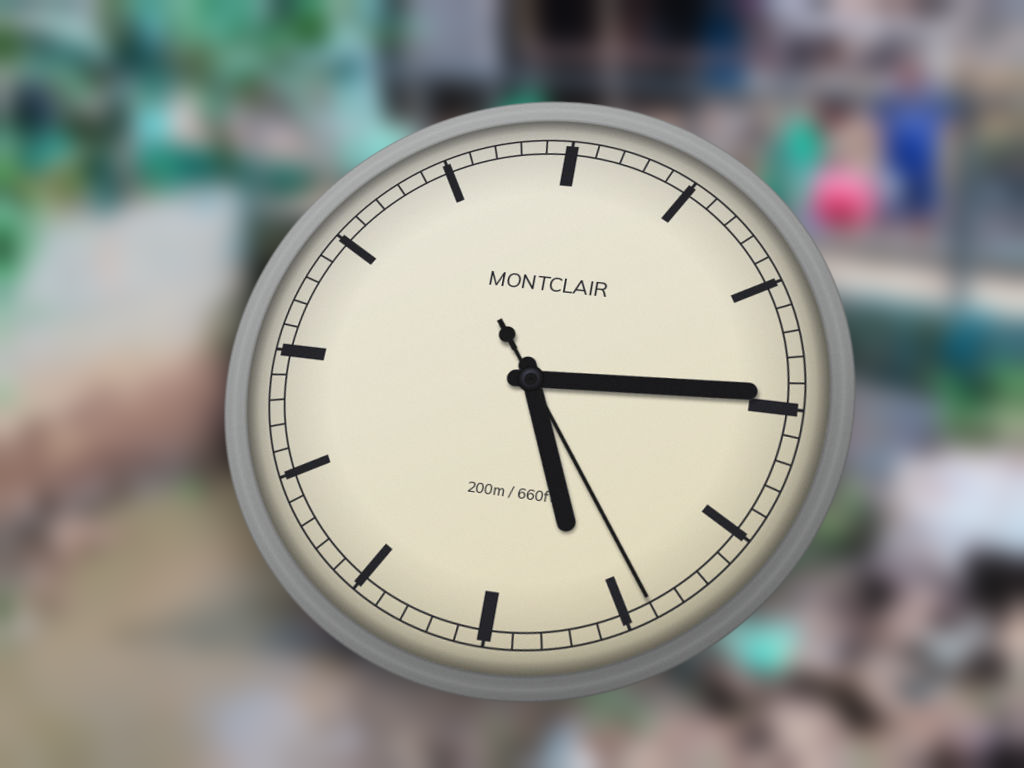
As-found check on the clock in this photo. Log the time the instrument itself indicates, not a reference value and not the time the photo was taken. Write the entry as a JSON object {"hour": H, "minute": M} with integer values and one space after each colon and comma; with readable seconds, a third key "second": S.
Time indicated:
{"hour": 5, "minute": 14, "second": 24}
